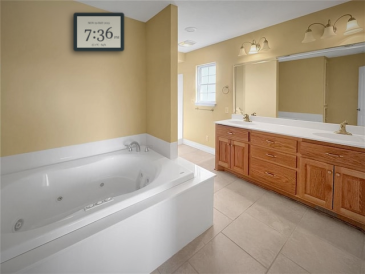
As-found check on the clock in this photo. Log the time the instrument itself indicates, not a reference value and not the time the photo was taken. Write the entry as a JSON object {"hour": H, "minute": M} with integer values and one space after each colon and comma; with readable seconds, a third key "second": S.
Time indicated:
{"hour": 7, "minute": 36}
